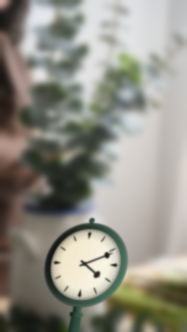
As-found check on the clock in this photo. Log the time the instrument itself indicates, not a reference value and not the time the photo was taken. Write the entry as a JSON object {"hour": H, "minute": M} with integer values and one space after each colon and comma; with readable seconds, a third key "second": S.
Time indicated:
{"hour": 4, "minute": 11}
